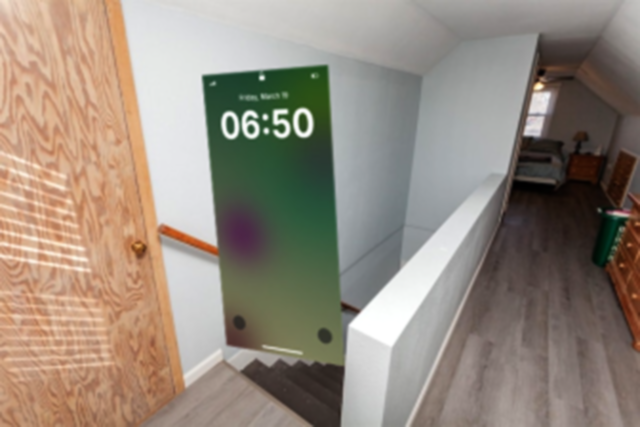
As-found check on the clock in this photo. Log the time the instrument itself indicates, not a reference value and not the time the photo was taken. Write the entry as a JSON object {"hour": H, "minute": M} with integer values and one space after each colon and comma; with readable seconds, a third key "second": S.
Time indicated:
{"hour": 6, "minute": 50}
